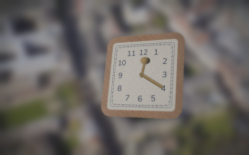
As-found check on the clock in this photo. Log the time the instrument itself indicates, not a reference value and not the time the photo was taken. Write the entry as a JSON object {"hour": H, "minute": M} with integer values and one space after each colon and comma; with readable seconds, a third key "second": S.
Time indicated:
{"hour": 12, "minute": 20}
